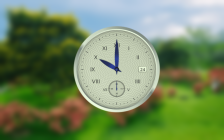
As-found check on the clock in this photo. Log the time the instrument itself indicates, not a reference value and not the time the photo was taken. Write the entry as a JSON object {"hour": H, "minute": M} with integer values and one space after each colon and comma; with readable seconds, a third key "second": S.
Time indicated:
{"hour": 10, "minute": 0}
